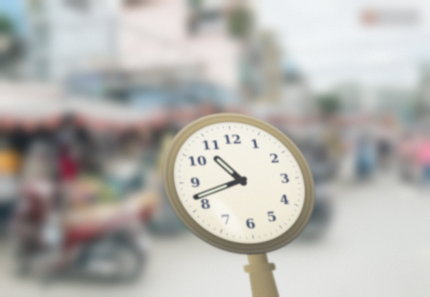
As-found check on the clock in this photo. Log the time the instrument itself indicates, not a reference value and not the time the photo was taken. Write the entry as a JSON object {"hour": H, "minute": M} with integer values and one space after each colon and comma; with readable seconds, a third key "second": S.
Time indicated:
{"hour": 10, "minute": 42}
